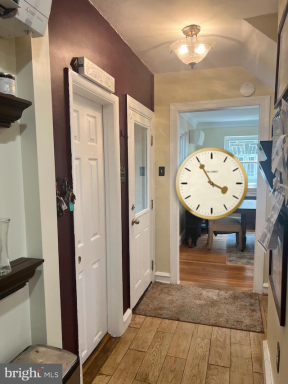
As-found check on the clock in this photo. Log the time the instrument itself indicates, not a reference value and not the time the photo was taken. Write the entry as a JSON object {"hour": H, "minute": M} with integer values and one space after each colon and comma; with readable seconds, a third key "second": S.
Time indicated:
{"hour": 3, "minute": 55}
